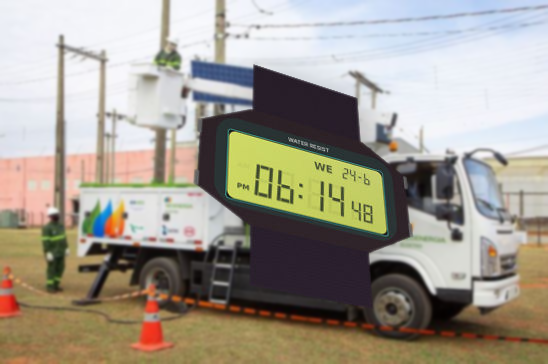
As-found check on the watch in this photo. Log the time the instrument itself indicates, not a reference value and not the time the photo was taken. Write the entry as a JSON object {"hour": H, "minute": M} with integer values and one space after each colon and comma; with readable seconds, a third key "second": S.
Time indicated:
{"hour": 6, "minute": 14, "second": 48}
